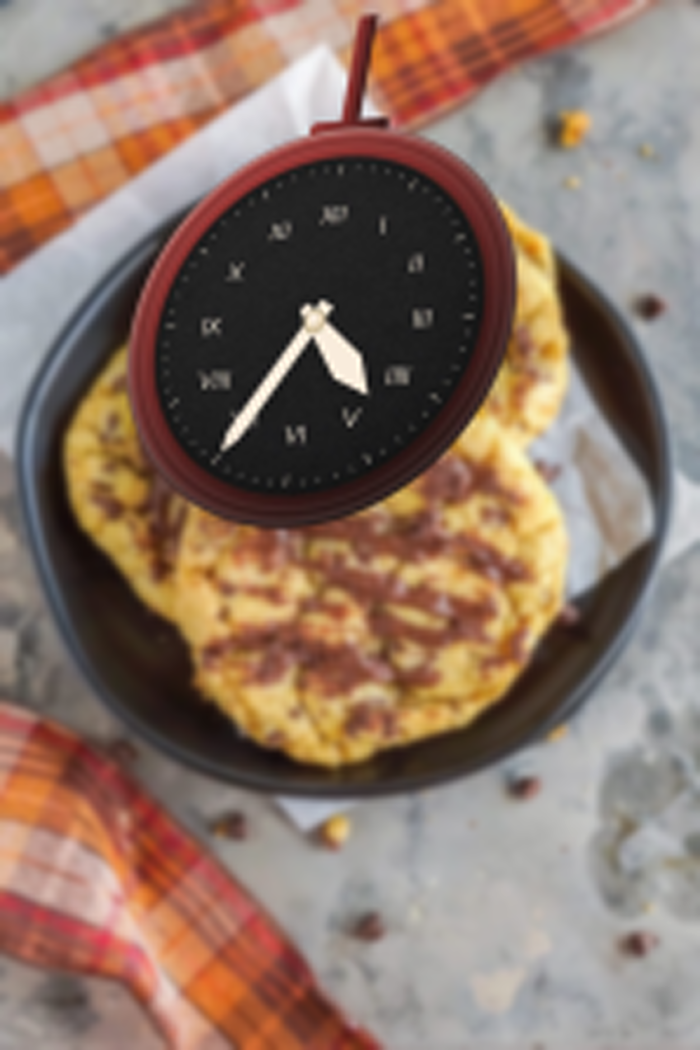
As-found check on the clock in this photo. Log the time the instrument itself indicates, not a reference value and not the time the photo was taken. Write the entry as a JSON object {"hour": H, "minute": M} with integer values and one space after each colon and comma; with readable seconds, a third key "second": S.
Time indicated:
{"hour": 4, "minute": 35}
